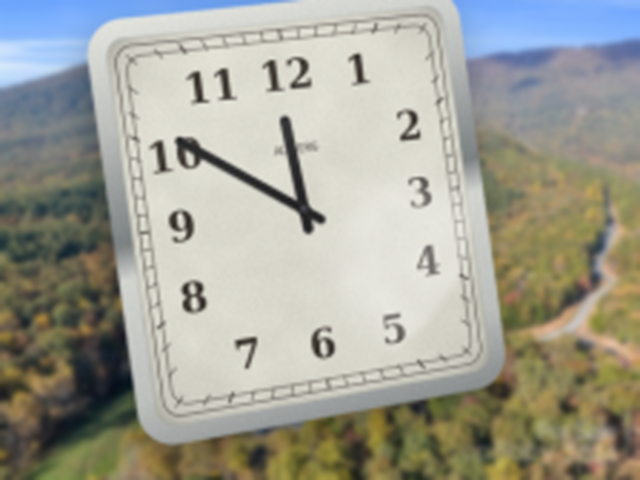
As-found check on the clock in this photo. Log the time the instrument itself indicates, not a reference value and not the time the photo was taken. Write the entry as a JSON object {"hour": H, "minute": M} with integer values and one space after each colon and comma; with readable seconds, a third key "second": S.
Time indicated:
{"hour": 11, "minute": 51}
